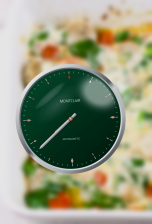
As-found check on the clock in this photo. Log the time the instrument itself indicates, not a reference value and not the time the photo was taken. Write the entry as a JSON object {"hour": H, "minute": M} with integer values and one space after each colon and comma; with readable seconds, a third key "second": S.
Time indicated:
{"hour": 7, "minute": 38}
